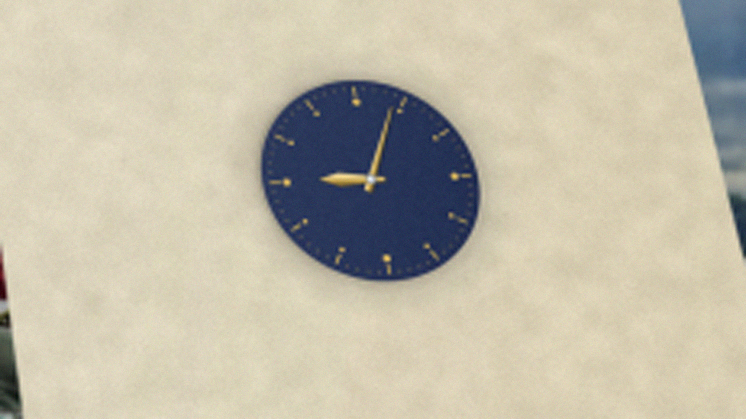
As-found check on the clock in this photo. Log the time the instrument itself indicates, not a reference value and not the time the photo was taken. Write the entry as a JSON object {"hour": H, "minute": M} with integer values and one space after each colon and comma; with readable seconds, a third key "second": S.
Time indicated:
{"hour": 9, "minute": 4}
